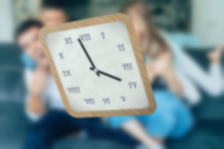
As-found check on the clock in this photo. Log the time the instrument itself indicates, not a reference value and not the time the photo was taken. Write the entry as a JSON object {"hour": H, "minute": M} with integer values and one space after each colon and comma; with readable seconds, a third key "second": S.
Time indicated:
{"hour": 3, "minute": 58}
